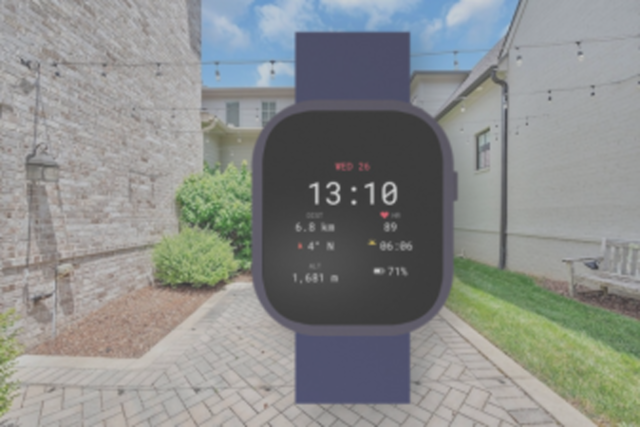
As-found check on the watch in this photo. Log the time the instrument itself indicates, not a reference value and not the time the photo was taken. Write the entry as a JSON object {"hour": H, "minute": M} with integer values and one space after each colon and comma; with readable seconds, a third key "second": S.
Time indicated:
{"hour": 13, "minute": 10}
